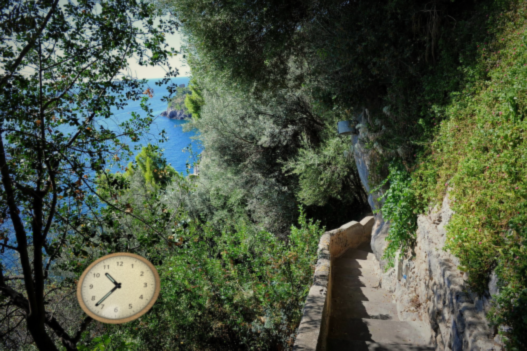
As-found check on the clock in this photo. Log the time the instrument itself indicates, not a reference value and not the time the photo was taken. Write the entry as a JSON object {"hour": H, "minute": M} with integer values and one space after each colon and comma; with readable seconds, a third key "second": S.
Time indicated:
{"hour": 10, "minute": 37}
